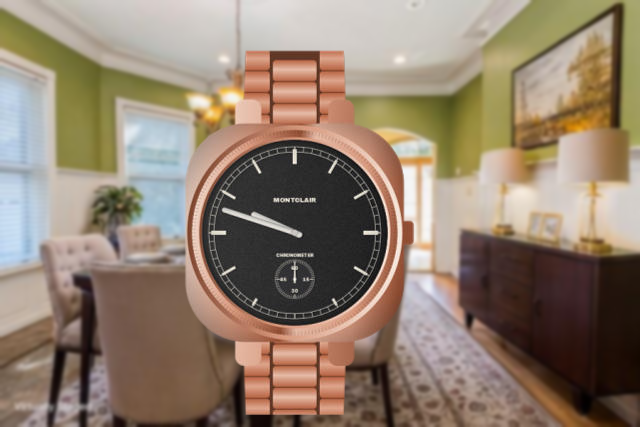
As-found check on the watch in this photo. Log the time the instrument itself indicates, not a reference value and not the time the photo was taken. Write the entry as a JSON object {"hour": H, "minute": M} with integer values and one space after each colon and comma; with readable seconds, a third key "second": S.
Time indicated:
{"hour": 9, "minute": 48}
